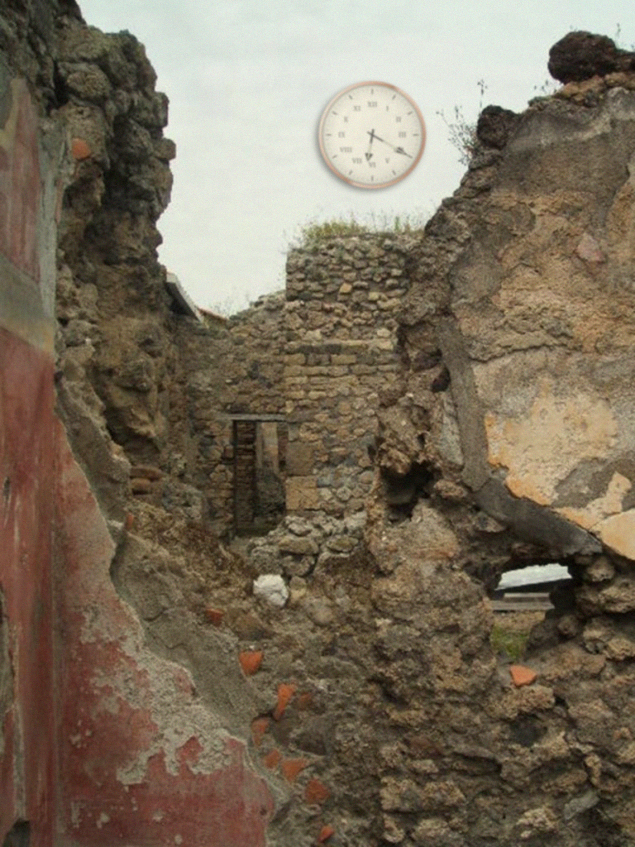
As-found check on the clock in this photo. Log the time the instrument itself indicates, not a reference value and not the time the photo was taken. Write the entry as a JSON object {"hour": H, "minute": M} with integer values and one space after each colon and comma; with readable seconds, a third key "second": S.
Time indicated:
{"hour": 6, "minute": 20}
